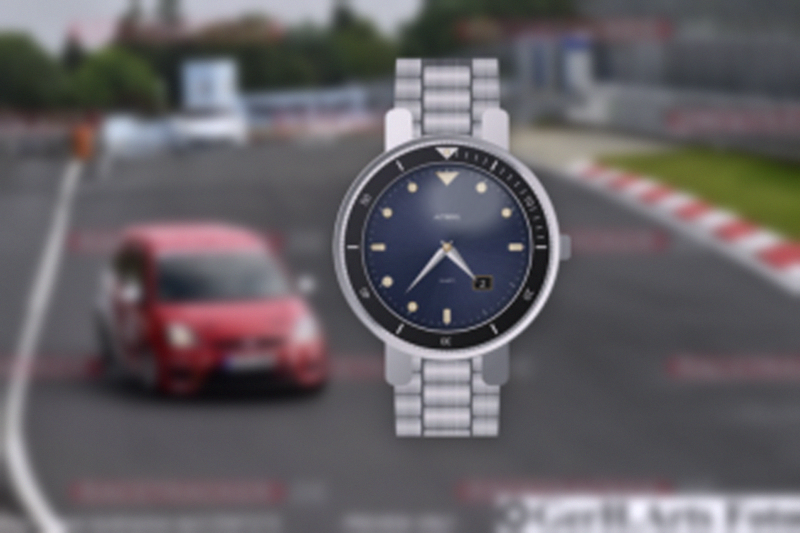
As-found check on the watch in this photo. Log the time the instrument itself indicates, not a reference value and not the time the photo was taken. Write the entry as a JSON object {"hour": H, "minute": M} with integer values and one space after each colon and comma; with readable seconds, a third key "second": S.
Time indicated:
{"hour": 4, "minute": 37}
